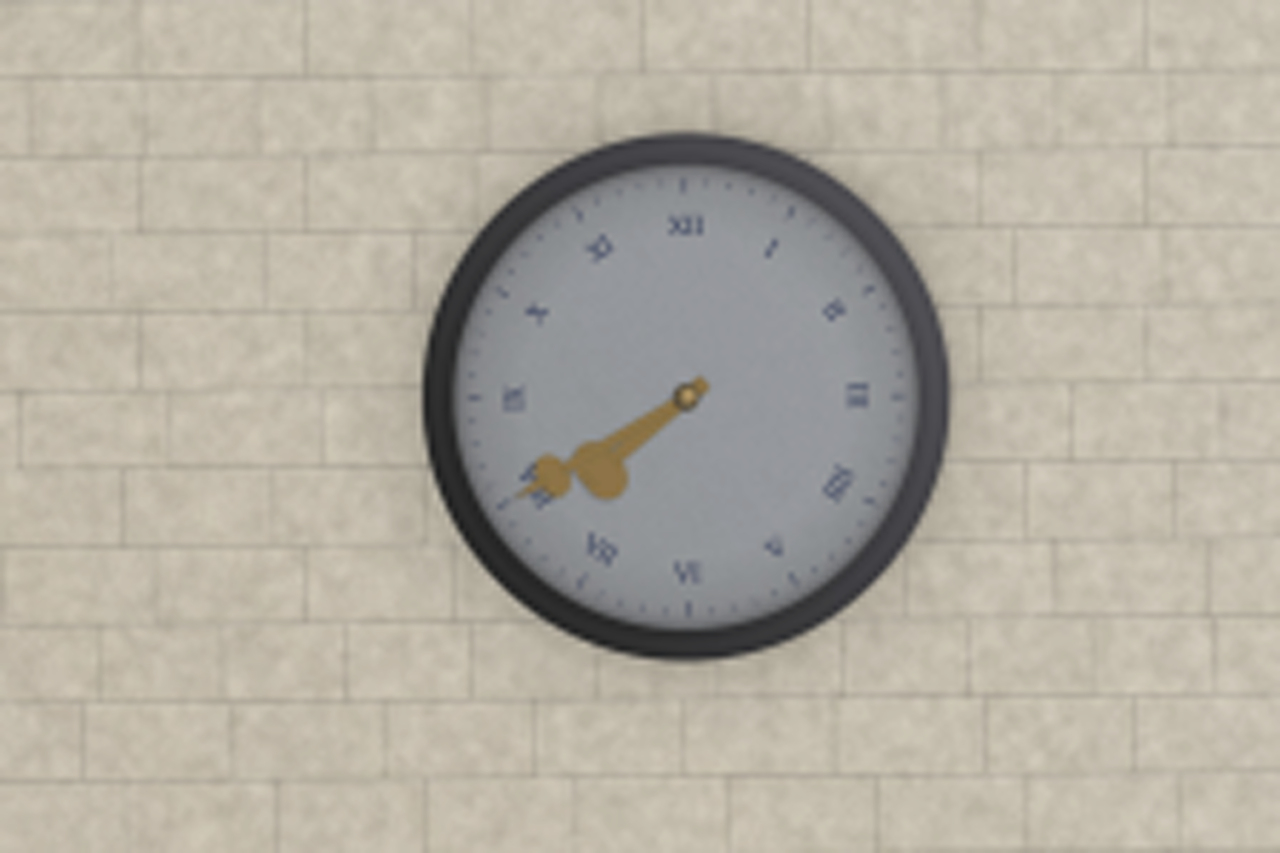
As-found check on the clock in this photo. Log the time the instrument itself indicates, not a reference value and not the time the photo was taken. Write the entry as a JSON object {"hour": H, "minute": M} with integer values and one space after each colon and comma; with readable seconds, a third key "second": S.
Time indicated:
{"hour": 7, "minute": 40}
